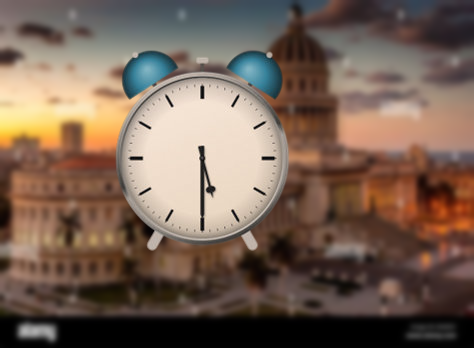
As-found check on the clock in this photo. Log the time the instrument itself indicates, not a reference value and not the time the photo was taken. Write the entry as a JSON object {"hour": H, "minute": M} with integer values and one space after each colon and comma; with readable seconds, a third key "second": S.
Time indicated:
{"hour": 5, "minute": 30}
